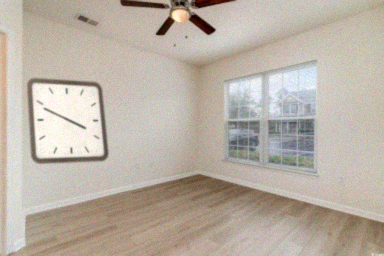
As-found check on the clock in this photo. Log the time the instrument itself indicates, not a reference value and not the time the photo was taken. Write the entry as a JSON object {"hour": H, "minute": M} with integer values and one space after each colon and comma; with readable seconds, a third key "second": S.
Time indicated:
{"hour": 3, "minute": 49}
